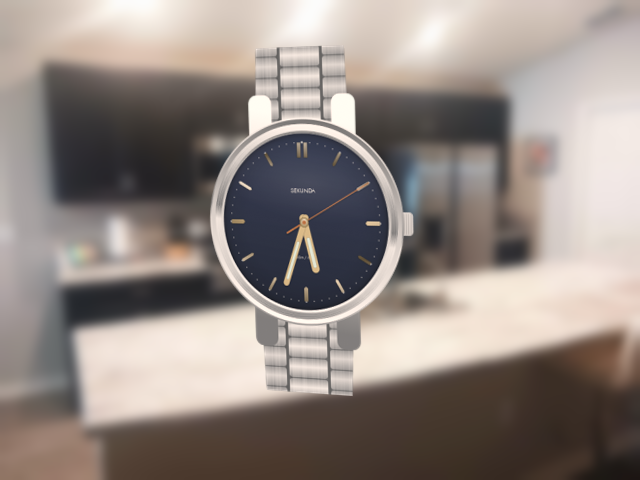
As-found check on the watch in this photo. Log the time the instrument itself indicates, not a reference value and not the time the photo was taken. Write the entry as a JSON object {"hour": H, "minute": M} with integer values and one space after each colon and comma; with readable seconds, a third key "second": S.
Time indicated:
{"hour": 5, "minute": 33, "second": 10}
